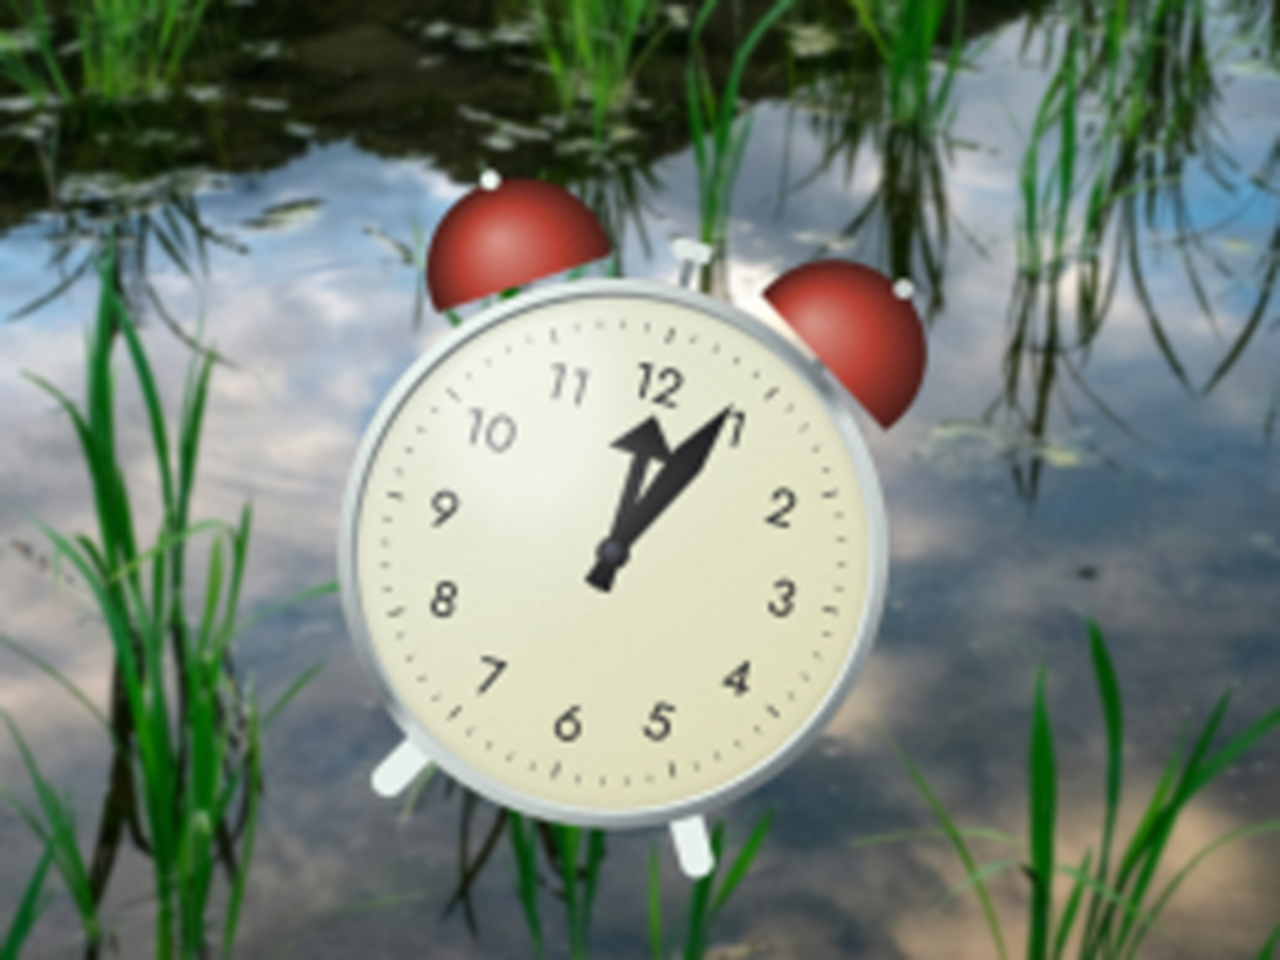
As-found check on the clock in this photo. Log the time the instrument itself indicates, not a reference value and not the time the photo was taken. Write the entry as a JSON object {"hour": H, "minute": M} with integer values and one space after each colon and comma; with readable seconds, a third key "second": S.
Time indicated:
{"hour": 12, "minute": 4}
